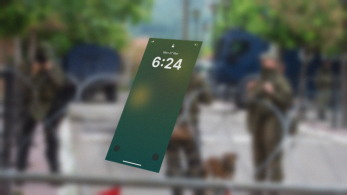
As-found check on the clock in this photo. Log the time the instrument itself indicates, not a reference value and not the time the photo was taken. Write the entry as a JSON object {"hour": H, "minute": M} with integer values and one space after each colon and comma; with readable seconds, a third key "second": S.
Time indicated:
{"hour": 6, "minute": 24}
